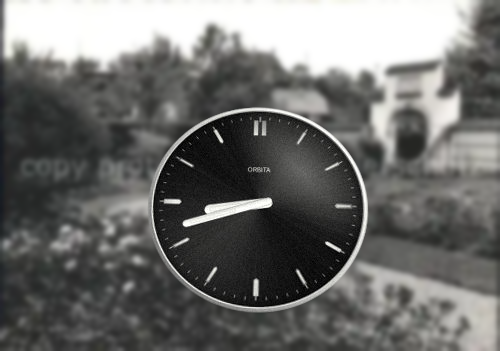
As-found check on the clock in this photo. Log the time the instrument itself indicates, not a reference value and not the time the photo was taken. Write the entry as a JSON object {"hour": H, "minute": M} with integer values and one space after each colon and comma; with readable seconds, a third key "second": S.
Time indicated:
{"hour": 8, "minute": 42}
